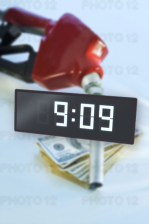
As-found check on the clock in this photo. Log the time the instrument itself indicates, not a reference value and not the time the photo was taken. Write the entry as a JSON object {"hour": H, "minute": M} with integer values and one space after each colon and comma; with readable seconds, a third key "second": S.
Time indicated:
{"hour": 9, "minute": 9}
